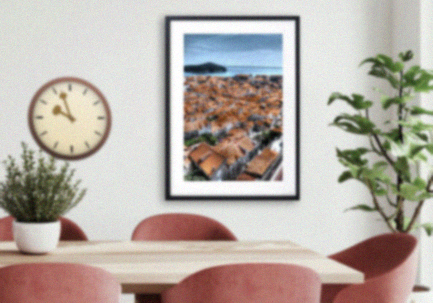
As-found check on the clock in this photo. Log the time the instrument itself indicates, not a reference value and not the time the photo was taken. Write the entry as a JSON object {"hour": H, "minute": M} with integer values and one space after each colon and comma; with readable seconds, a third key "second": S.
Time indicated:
{"hour": 9, "minute": 57}
